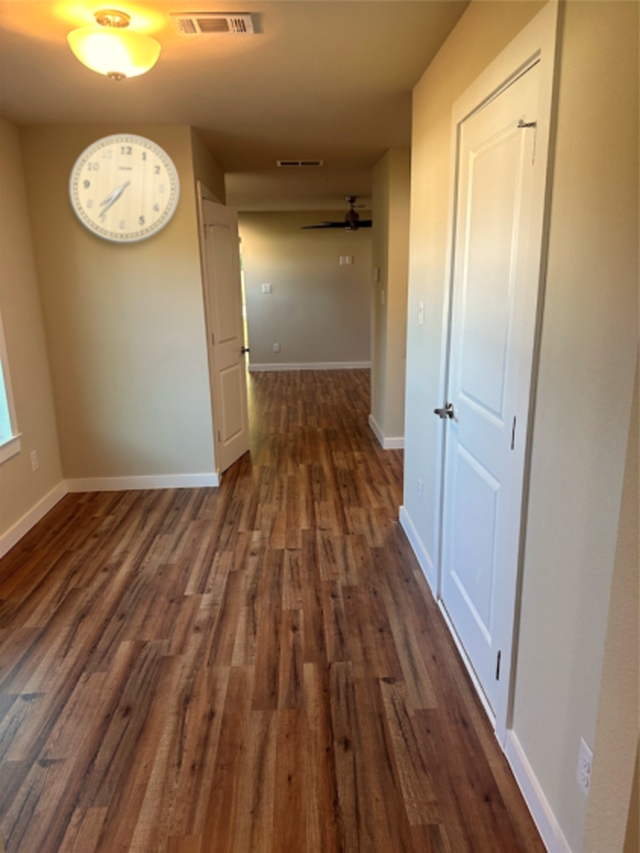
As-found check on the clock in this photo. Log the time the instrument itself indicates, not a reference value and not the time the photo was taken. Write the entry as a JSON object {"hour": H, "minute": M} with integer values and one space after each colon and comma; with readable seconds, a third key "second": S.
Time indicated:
{"hour": 7, "minute": 36}
